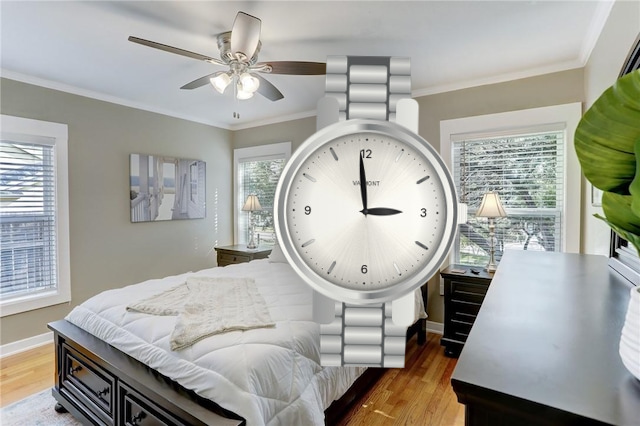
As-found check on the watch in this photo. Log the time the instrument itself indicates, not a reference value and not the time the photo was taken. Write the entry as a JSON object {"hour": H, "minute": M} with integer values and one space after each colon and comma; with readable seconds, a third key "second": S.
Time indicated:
{"hour": 2, "minute": 59}
